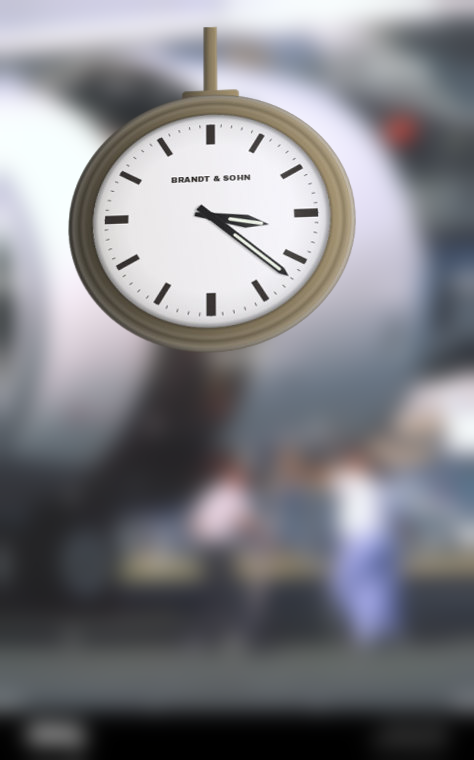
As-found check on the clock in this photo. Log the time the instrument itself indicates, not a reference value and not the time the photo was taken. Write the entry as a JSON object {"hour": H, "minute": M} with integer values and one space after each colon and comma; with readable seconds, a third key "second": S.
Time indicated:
{"hour": 3, "minute": 22}
